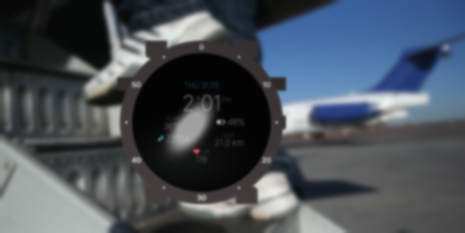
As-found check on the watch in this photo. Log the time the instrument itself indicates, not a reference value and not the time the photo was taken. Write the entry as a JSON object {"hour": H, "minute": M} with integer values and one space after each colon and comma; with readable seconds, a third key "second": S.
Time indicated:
{"hour": 2, "minute": 1}
